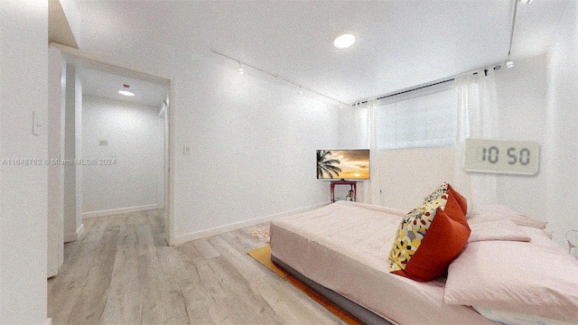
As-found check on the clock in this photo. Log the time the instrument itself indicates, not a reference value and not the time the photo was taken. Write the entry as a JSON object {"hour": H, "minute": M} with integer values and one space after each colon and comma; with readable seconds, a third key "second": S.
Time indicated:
{"hour": 10, "minute": 50}
